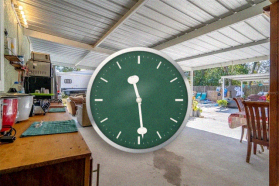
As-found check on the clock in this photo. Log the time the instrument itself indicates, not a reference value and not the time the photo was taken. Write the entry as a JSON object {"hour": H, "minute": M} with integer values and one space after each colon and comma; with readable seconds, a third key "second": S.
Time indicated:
{"hour": 11, "minute": 29}
